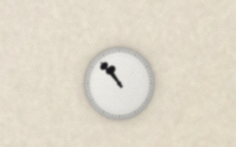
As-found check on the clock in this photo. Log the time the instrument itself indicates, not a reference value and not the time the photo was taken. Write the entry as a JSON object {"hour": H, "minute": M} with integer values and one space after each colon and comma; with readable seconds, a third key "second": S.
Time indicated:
{"hour": 10, "minute": 53}
